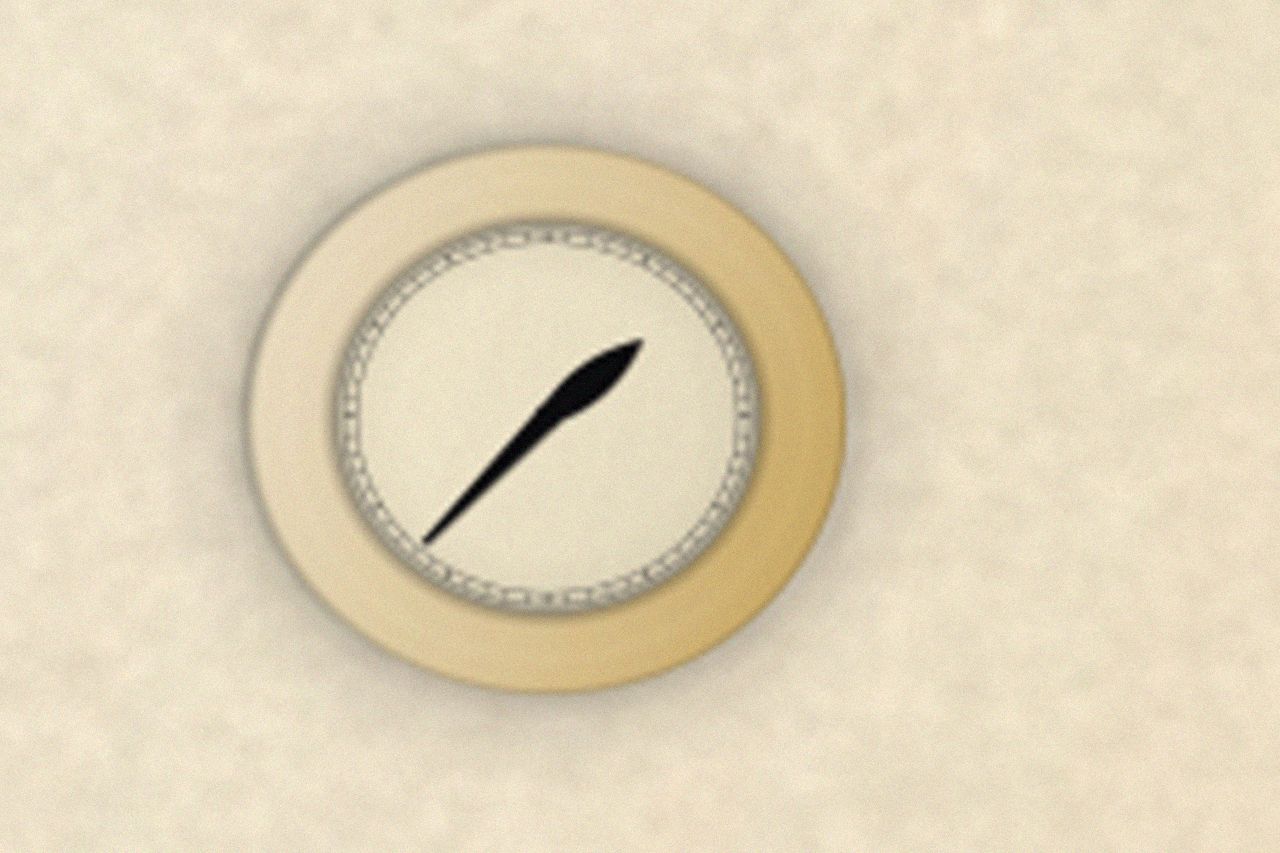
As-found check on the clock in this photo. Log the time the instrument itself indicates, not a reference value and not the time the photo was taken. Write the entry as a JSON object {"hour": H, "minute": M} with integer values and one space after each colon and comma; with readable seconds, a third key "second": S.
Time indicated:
{"hour": 1, "minute": 37}
